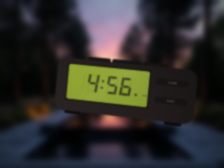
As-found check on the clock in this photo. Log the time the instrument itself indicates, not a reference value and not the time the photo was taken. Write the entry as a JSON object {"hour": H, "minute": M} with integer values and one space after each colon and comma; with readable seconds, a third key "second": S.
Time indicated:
{"hour": 4, "minute": 56}
